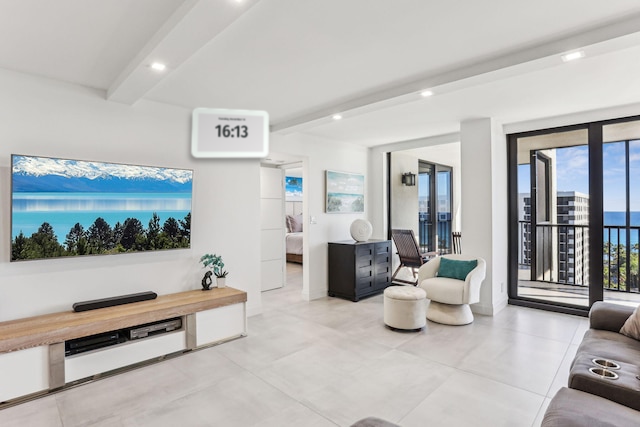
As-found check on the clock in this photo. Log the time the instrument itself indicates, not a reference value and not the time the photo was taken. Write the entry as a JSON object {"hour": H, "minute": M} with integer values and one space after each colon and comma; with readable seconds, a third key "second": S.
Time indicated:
{"hour": 16, "minute": 13}
